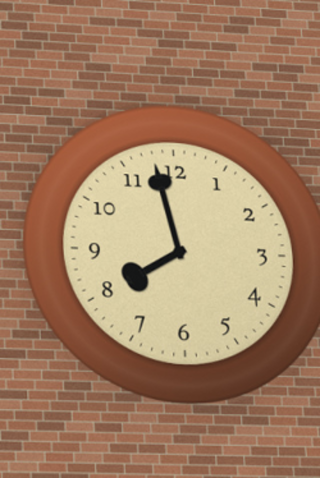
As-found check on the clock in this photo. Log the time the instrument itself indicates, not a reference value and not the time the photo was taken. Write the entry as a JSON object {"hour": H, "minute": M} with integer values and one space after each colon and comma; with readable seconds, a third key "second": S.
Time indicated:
{"hour": 7, "minute": 58}
